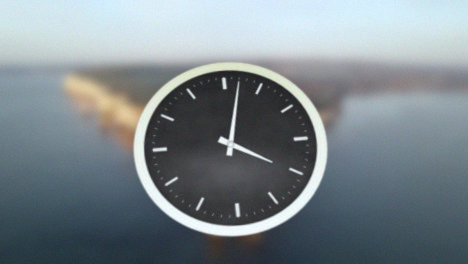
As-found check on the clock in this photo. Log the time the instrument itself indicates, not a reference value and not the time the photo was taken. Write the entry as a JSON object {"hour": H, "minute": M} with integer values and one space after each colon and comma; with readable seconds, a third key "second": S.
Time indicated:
{"hour": 4, "minute": 2}
